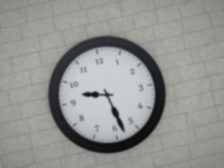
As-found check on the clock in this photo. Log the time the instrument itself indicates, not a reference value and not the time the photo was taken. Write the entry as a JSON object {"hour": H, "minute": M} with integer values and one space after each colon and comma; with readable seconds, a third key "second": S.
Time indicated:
{"hour": 9, "minute": 28}
